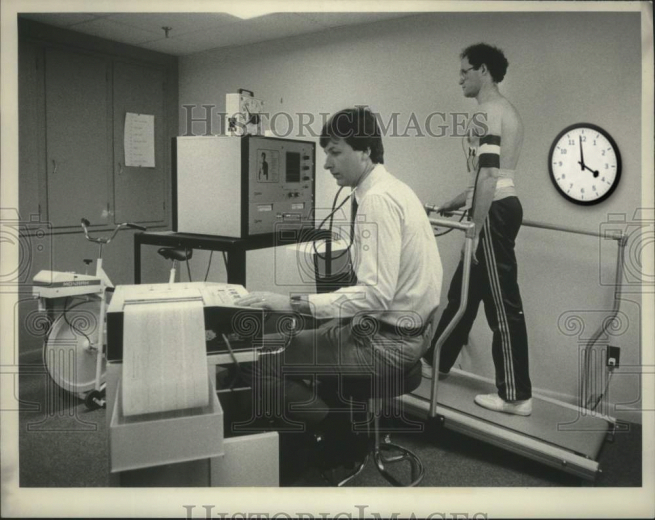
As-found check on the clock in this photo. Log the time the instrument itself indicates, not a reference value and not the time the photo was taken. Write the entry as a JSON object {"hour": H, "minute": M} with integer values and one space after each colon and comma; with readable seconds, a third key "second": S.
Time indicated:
{"hour": 3, "minute": 59}
